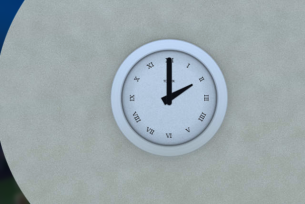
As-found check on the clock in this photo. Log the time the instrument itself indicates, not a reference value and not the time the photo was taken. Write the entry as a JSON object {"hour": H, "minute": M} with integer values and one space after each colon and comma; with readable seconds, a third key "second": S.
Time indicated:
{"hour": 2, "minute": 0}
